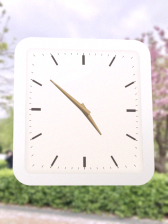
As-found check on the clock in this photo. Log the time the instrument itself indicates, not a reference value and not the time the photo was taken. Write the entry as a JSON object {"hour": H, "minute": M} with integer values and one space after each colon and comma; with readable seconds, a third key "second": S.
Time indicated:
{"hour": 4, "minute": 52}
